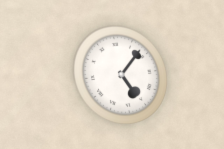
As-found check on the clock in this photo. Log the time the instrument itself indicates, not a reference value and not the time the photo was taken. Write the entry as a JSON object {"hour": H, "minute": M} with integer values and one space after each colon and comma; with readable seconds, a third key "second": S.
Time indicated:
{"hour": 5, "minute": 8}
